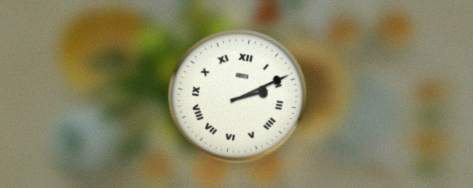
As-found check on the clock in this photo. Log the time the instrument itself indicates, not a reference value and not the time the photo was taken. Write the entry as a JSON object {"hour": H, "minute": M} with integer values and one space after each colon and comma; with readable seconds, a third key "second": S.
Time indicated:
{"hour": 2, "minute": 9}
